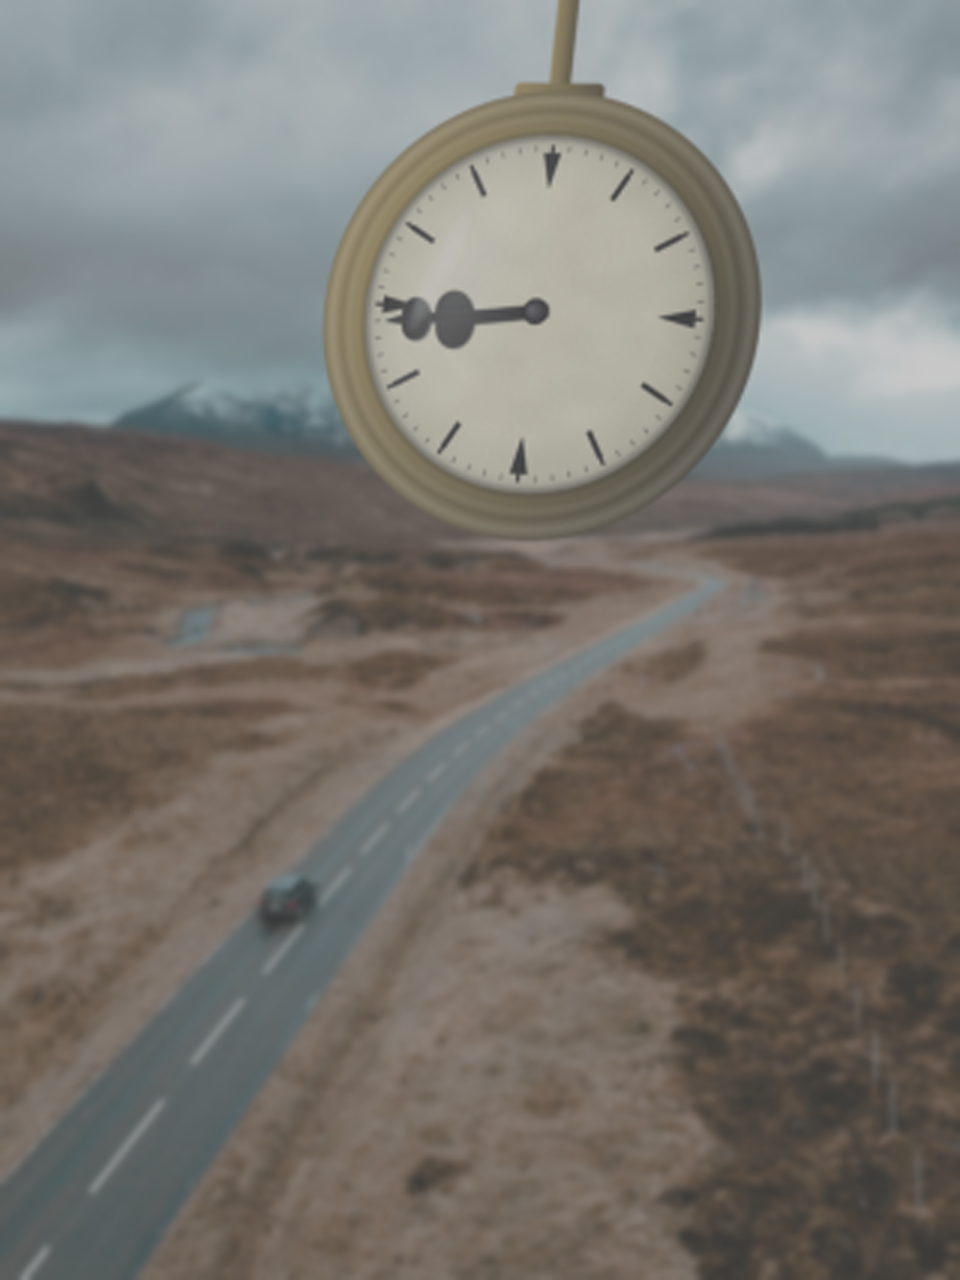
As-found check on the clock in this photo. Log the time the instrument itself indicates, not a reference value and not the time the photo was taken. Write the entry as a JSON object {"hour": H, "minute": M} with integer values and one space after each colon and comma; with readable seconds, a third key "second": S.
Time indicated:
{"hour": 8, "minute": 44}
